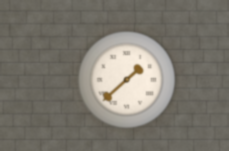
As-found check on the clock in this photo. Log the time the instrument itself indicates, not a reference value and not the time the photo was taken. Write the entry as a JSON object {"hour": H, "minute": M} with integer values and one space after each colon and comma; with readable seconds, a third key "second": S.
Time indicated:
{"hour": 1, "minute": 38}
